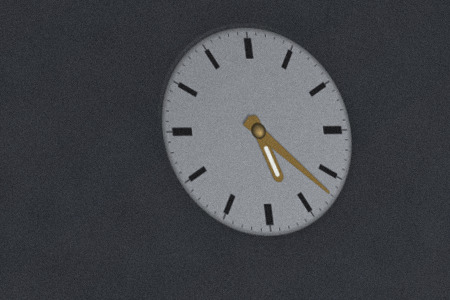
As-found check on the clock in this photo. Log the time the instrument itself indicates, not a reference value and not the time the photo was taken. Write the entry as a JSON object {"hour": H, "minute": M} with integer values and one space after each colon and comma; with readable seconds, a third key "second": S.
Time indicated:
{"hour": 5, "minute": 22}
